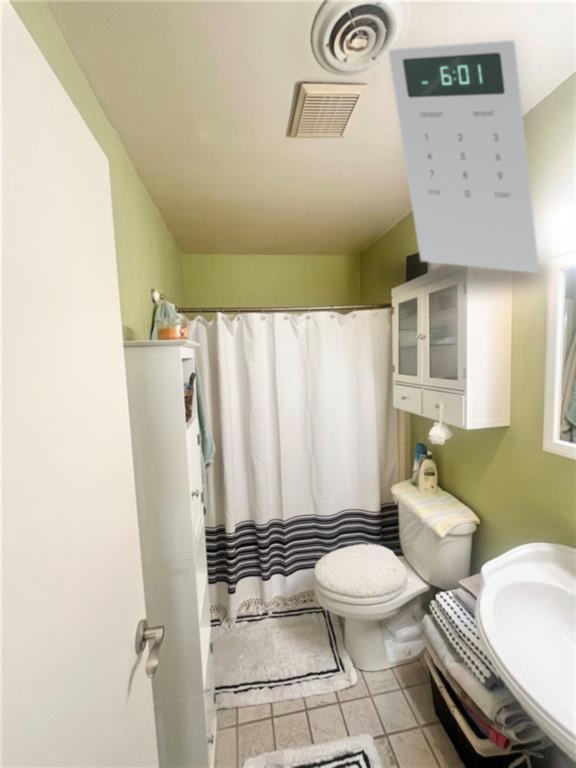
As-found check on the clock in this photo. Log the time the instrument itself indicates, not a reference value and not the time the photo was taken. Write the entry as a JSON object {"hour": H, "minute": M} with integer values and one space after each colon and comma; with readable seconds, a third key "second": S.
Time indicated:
{"hour": 6, "minute": 1}
